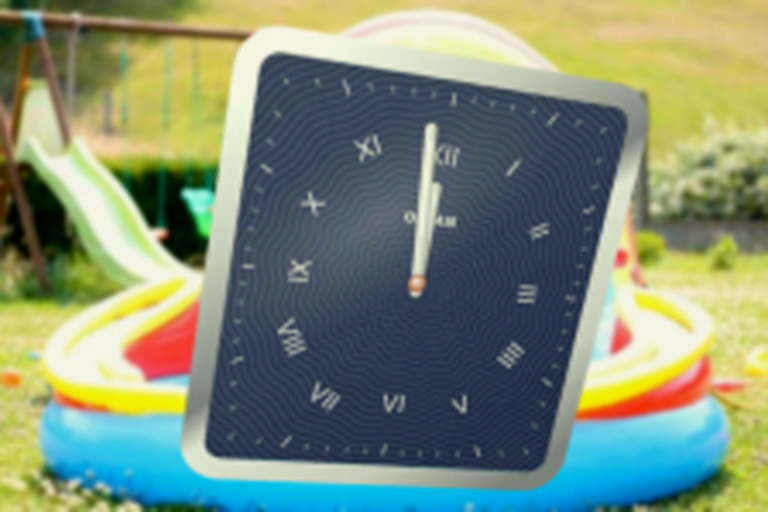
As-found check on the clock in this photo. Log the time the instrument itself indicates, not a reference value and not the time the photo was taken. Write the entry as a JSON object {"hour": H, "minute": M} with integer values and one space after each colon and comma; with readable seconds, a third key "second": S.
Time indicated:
{"hour": 11, "minute": 59}
